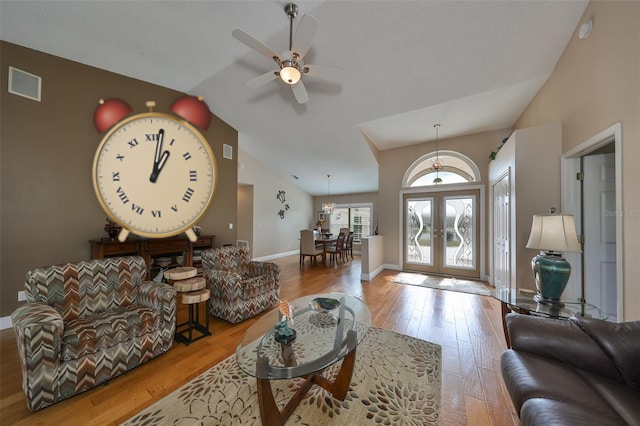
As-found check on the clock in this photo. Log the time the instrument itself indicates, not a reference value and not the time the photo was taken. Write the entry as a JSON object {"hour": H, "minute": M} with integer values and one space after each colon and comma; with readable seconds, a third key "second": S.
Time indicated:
{"hour": 1, "minute": 2}
